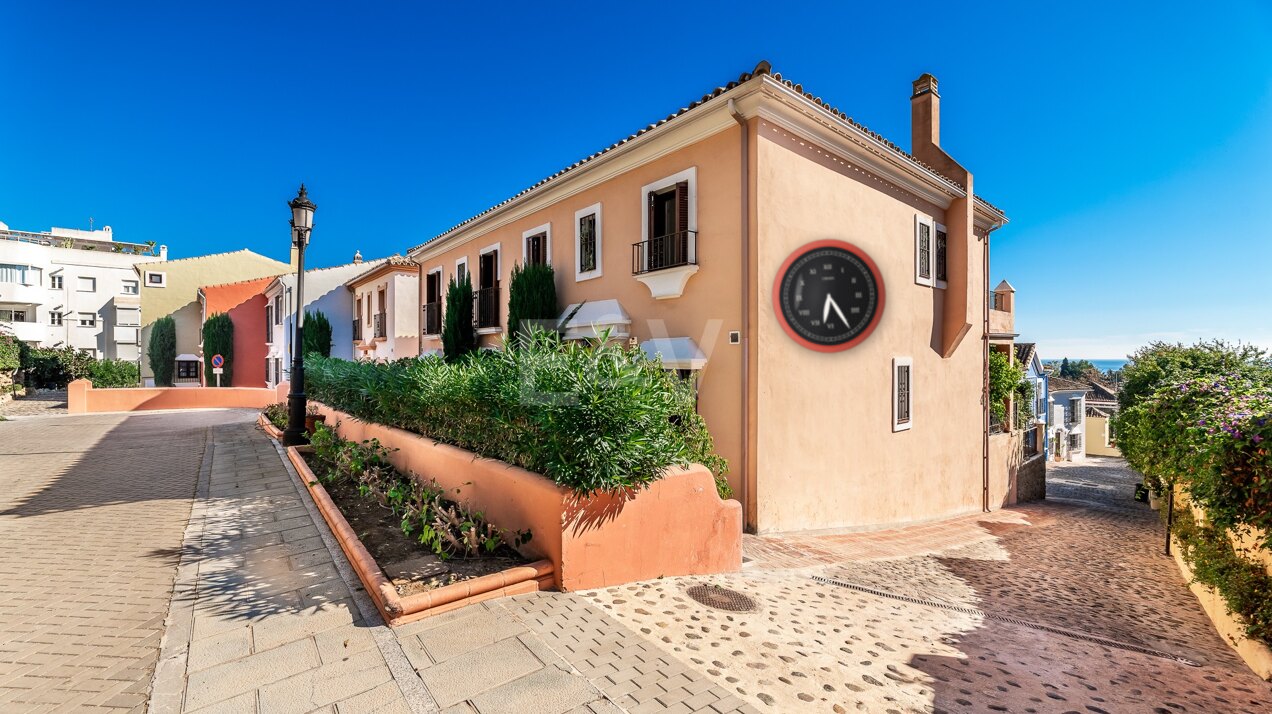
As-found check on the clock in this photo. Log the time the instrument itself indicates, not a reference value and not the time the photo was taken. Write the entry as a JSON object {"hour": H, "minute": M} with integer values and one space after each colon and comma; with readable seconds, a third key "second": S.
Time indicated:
{"hour": 6, "minute": 25}
